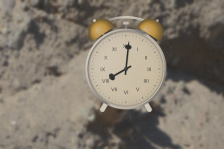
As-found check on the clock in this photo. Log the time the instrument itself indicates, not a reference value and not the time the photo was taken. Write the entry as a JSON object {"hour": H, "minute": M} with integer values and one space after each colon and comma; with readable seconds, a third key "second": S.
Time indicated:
{"hour": 8, "minute": 1}
